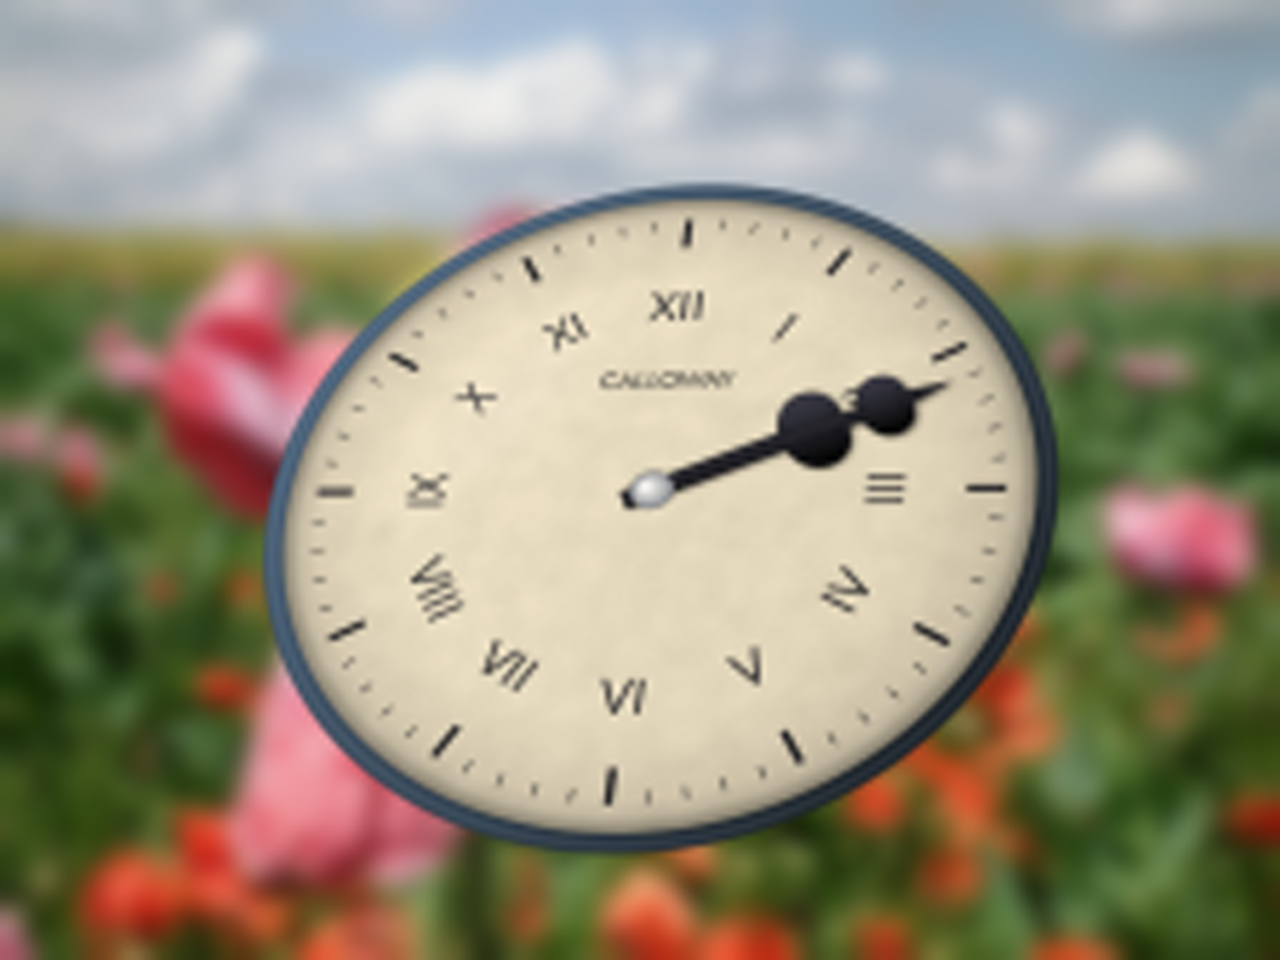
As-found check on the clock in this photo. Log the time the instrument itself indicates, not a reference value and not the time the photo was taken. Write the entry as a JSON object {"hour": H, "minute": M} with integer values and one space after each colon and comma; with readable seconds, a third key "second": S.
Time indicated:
{"hour": 2, "minute": 11}
